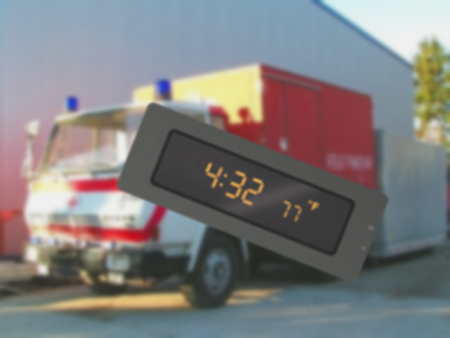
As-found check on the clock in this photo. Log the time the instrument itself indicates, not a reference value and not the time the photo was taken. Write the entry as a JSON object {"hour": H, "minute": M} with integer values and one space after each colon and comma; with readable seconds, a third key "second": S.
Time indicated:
{"hour": 4, "minute": 32}
